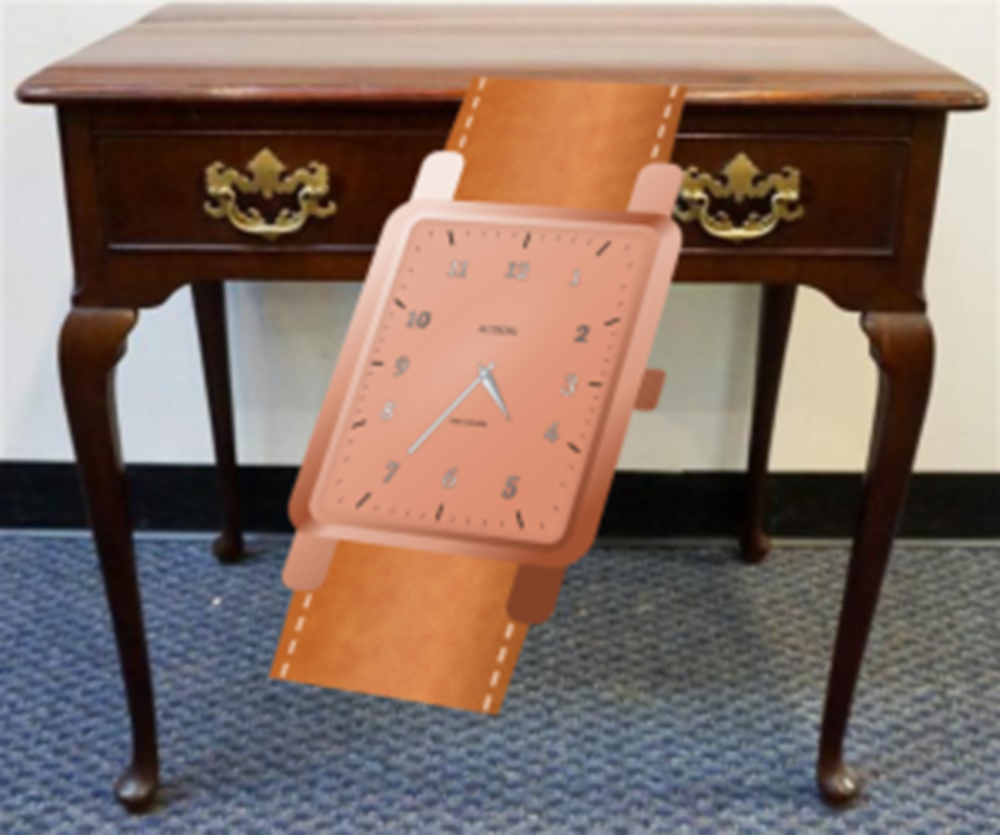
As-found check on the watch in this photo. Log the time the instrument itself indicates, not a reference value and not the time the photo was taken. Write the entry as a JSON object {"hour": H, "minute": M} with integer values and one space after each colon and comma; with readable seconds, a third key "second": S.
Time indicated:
{"hour": 4, "minute": 35}
